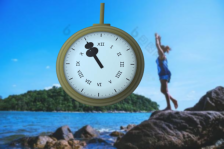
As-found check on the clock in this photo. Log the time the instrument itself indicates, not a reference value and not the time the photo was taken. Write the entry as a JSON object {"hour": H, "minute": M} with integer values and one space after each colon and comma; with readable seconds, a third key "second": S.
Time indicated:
{"hour": 10, "minute": 55}
